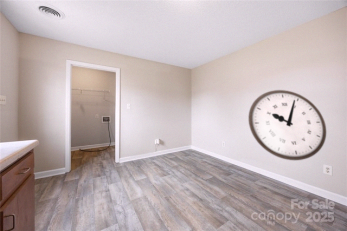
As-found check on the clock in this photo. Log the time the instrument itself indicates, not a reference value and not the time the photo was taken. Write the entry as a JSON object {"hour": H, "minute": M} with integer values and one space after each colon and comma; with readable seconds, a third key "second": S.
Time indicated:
{"hour": 10, "minute": 4}
